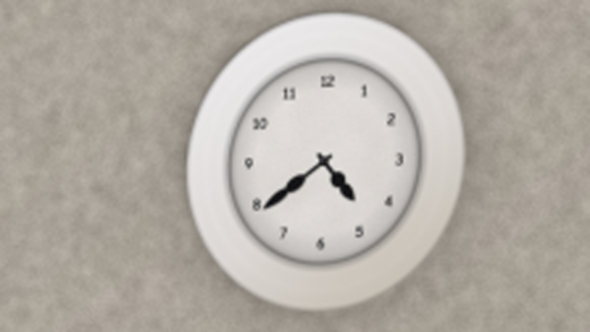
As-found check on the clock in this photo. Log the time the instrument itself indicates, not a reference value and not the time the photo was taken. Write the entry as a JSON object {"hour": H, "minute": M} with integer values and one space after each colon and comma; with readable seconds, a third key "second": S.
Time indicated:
{"hour": 4, "minute": 39}
